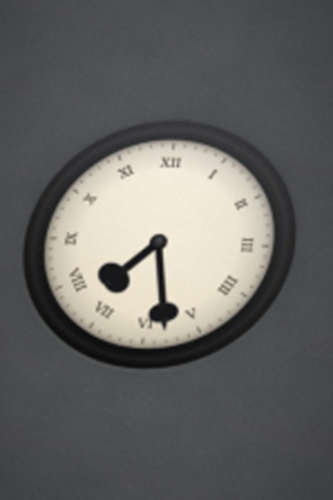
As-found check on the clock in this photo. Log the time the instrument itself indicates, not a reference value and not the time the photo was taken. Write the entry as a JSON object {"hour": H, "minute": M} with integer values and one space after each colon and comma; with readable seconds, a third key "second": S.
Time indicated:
{"hour": 7, "minute": 28}
